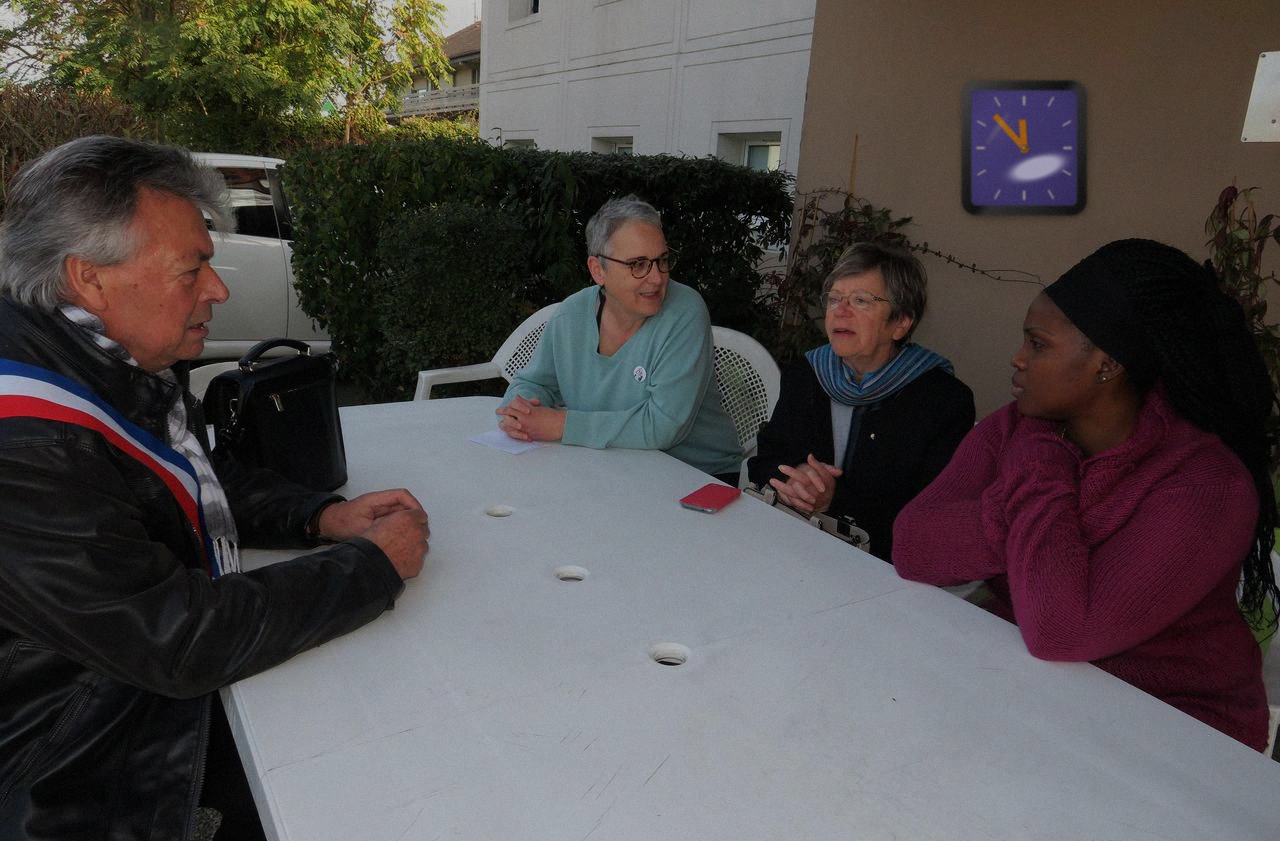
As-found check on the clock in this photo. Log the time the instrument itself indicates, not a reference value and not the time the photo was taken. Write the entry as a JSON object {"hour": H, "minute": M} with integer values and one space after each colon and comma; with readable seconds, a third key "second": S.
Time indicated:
{"hour": 11, "minute": 53}
